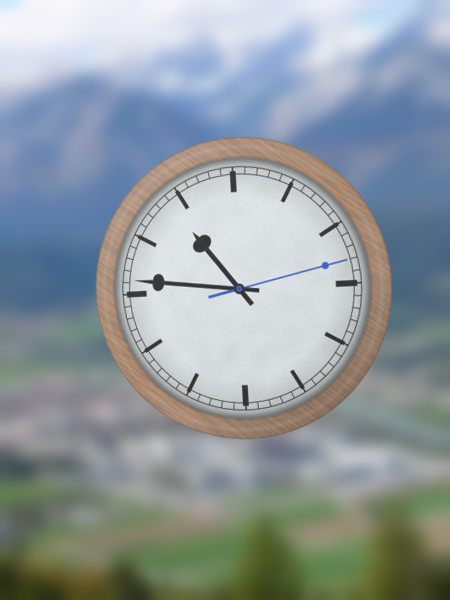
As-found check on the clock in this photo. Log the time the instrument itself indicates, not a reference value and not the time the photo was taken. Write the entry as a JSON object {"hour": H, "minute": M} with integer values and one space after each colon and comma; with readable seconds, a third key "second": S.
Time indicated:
{"hour": 10, "minute": 46, "second": 13}
